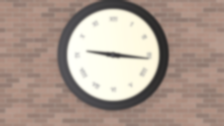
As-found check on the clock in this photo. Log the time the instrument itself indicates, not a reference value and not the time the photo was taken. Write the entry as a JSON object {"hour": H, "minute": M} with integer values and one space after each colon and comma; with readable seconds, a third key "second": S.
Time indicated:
{"hour": 9, "minute": 16}
